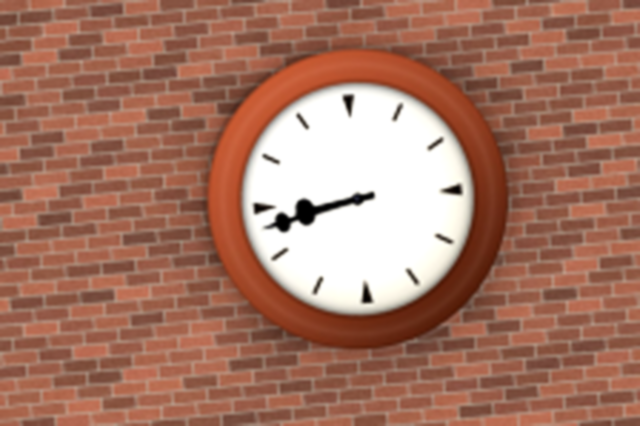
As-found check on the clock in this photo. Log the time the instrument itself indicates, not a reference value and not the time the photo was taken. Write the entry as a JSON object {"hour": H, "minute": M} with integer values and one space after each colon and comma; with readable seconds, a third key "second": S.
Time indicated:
{"hour": 8, "minute": 43}
